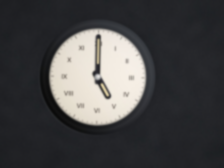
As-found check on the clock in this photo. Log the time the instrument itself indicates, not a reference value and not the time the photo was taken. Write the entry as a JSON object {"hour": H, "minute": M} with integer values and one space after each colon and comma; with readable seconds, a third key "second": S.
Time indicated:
{"hour": 5, "minute": 0}
